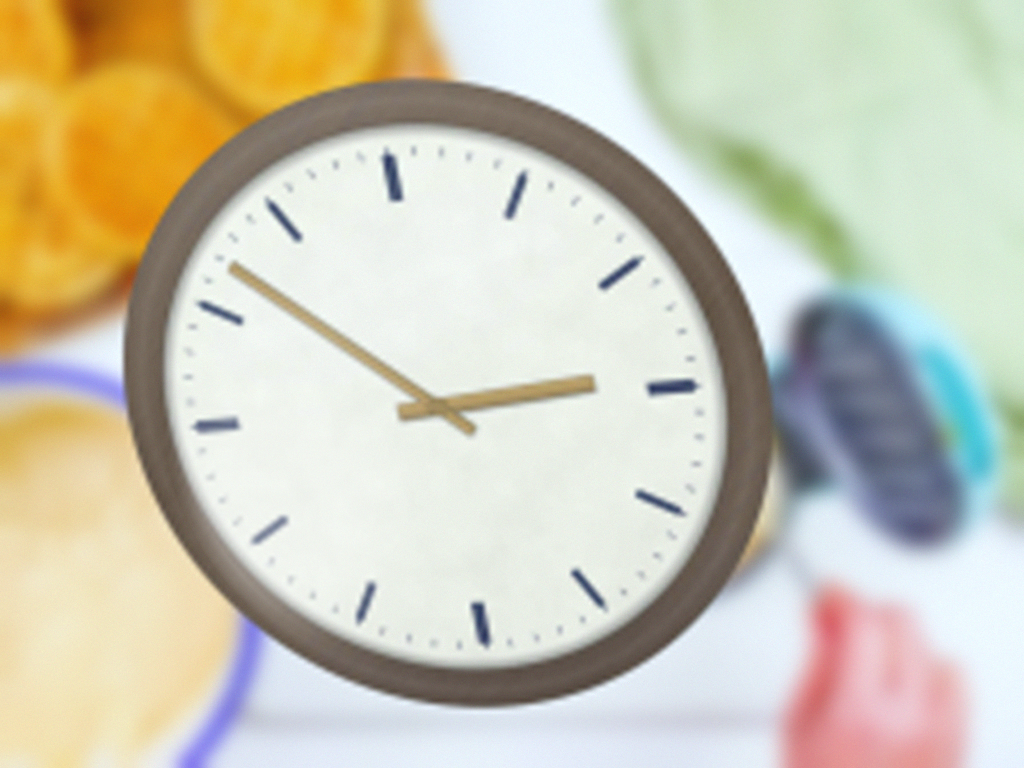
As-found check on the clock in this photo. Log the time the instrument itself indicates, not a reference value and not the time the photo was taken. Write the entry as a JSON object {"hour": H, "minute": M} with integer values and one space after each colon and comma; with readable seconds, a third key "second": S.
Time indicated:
{"hour": 2, "minute": 52}
